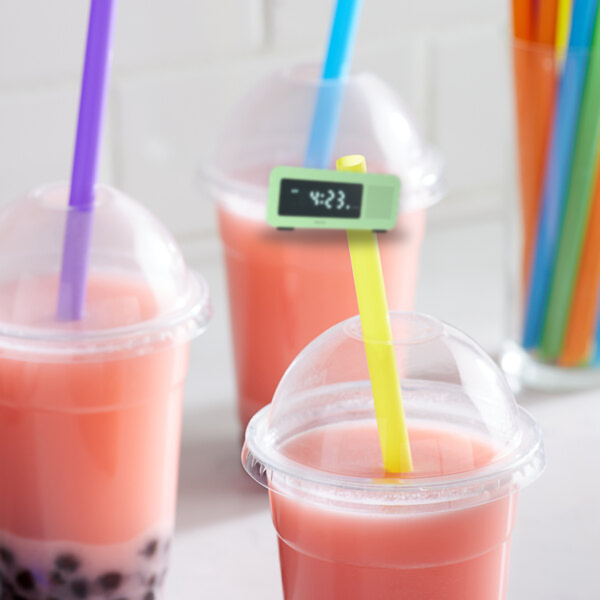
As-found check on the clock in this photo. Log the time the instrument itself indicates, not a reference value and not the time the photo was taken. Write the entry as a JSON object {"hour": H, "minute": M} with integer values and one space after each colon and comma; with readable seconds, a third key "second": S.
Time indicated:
{"hour": 4, "minute": 23}
